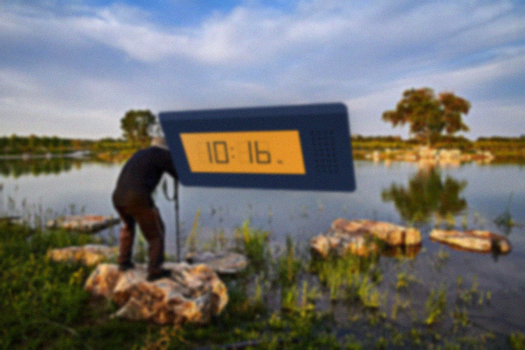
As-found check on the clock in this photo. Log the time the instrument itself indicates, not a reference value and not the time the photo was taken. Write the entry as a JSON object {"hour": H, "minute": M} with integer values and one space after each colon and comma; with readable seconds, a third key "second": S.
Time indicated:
{"hour": 10, "minute": 16}
